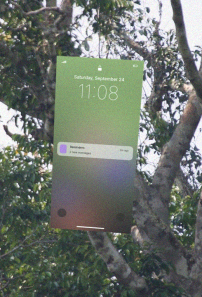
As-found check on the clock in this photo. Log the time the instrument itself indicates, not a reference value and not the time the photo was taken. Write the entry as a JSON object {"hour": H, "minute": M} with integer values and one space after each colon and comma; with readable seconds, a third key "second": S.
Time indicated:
{"hour": 11, "minute": 8}
